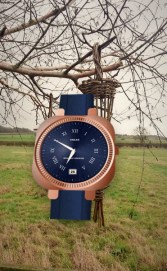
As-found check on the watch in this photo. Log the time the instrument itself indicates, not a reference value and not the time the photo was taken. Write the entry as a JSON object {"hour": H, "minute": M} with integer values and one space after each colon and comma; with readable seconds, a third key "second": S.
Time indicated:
{"hour": 6, "minute": 50}
